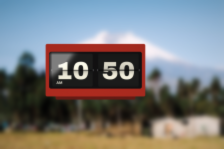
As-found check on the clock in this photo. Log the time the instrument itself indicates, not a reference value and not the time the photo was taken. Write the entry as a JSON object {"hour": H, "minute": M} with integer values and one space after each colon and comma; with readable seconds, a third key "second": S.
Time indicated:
{"hour": 10, "minute": 50}
